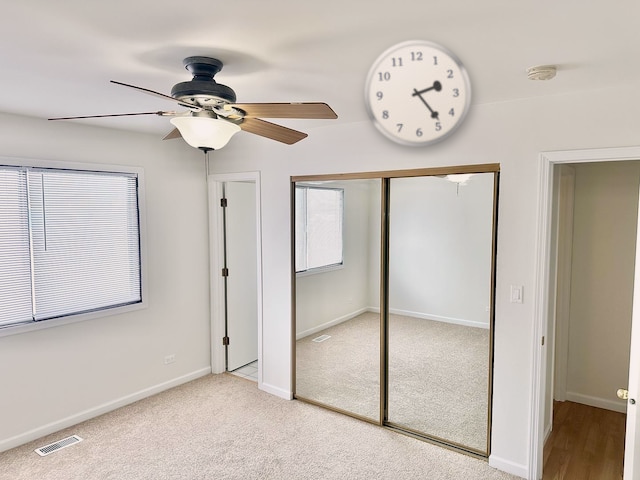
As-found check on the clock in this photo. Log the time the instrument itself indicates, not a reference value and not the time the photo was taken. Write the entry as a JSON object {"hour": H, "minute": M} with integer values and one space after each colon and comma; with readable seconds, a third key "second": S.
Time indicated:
{"hour": 2, "minute": 24}
